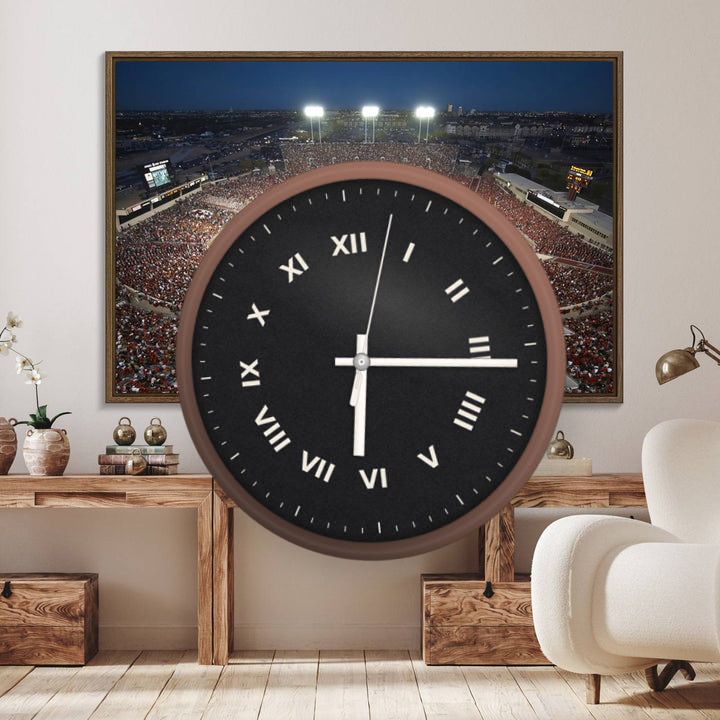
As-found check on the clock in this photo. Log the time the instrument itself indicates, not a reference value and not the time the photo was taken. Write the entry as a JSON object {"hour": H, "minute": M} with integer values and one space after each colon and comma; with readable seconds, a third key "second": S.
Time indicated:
{"hour": 6, "minute": 16, "second": 3}
